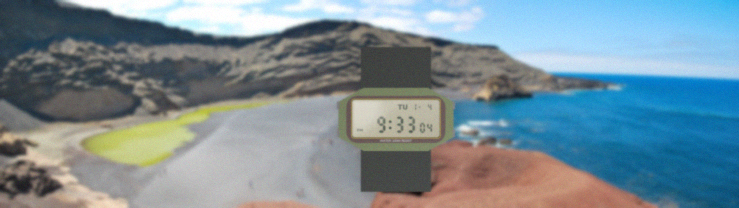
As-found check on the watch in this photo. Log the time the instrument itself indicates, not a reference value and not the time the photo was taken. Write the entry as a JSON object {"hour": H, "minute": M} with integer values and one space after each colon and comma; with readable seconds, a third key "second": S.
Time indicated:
{"hour": 9, "minute": 33, "second": 4}
